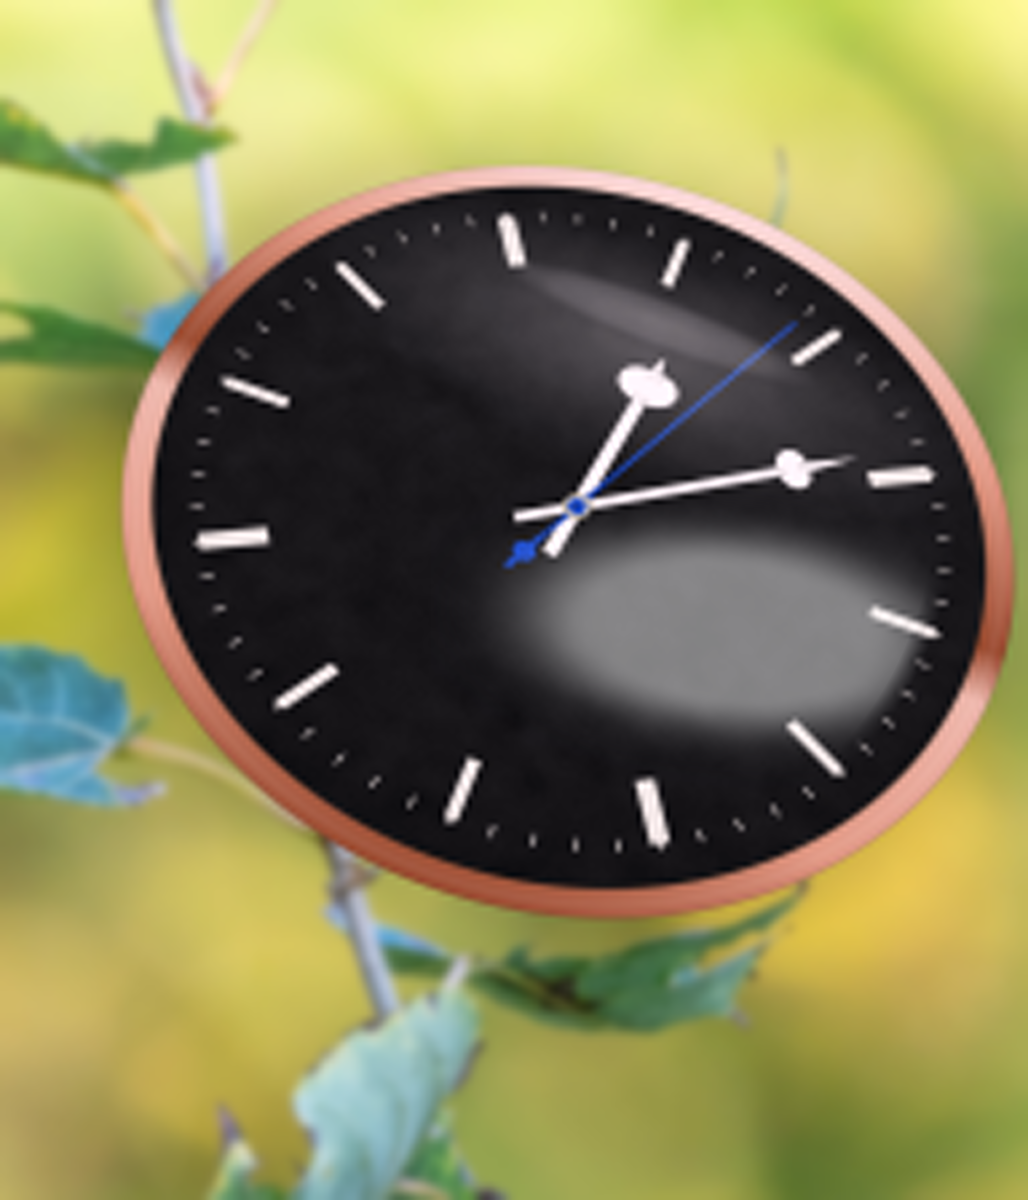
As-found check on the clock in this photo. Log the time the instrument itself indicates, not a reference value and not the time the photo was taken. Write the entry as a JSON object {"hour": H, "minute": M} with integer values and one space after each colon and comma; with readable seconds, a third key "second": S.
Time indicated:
{"hour": 1, "minute": 14, "second": 9}
